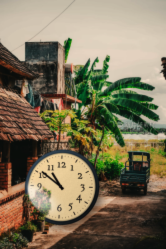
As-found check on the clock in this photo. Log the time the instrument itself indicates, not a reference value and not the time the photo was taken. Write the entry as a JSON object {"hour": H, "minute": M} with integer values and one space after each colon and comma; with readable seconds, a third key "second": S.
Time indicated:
{"hour": 10, "minute": 51}
